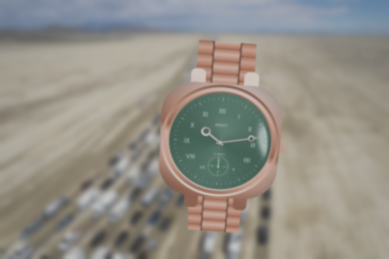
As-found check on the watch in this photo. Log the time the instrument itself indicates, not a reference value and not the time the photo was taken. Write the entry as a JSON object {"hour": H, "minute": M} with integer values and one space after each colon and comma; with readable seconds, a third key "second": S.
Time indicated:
{"hour": 10, "minute": 13}
